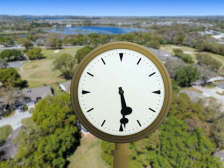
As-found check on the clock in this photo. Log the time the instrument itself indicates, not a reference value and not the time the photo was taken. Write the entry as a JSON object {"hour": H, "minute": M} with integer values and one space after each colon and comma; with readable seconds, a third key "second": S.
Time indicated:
{"hour": 5, "minute": 29}
